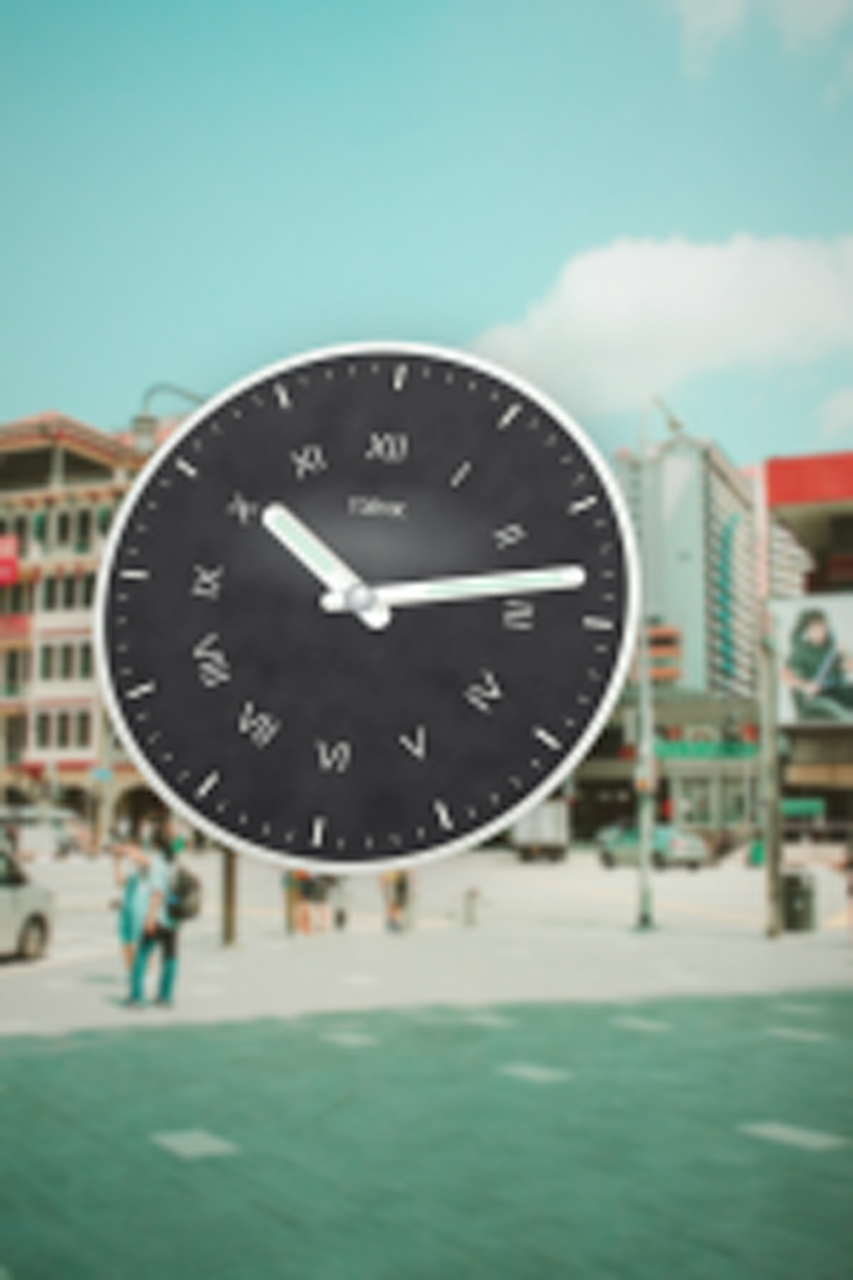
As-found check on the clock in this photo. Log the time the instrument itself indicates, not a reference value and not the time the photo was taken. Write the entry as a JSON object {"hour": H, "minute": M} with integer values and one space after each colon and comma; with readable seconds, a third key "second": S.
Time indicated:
{"hour": 10, "minute": 13}
